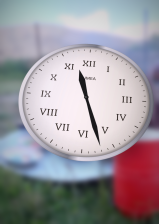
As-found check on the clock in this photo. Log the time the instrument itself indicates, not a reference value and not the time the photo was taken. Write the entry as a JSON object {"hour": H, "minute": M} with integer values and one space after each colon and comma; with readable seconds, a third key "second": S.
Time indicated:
{"hour": 11, "minute": 27}
